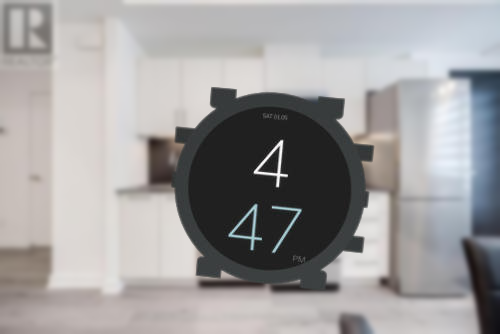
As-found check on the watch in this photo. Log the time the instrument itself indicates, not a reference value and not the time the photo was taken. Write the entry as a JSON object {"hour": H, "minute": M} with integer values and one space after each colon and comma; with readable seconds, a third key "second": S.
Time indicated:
{"hour": 4, "minute": 47}
